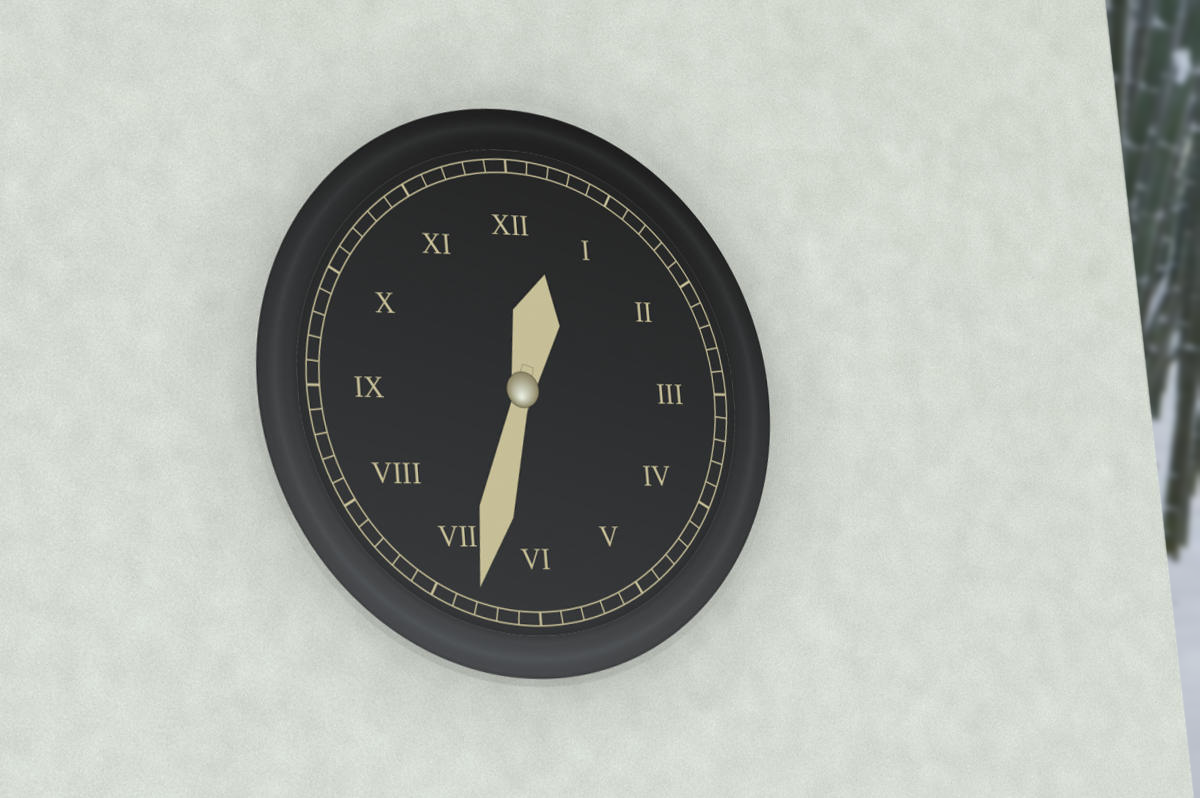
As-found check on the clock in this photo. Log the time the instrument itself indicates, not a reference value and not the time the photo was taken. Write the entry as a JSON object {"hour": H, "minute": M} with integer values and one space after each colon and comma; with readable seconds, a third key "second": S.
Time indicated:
{"hour": 12, "minute": 33}
